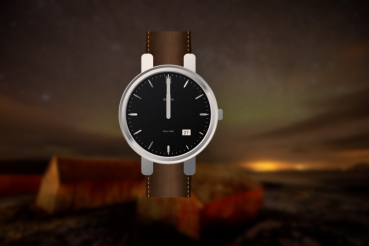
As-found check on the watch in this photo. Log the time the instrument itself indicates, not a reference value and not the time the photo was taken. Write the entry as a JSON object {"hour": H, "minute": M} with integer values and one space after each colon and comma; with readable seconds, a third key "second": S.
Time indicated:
{"hour": 12, "minute": 0}
